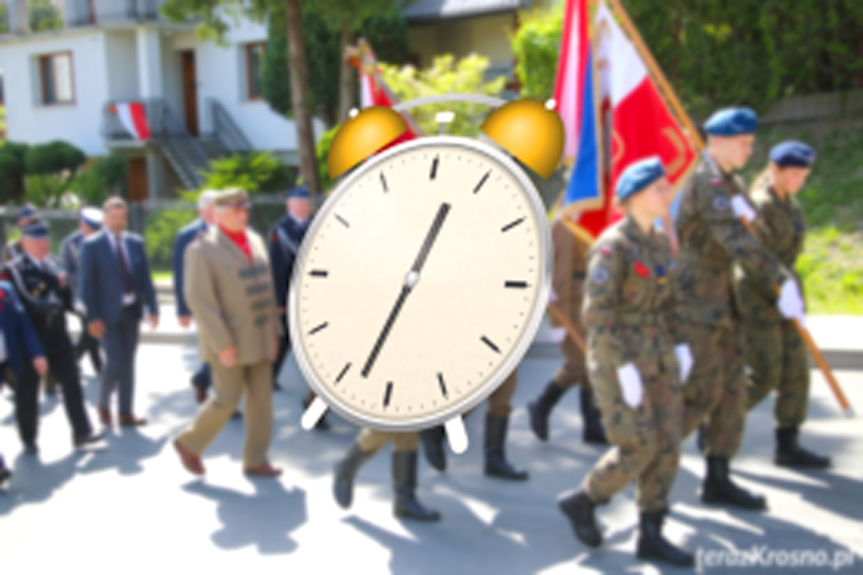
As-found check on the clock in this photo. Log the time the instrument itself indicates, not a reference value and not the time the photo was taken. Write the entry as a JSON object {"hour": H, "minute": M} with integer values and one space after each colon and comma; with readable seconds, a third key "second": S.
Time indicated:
{"hour": 12, "minute": 33}
